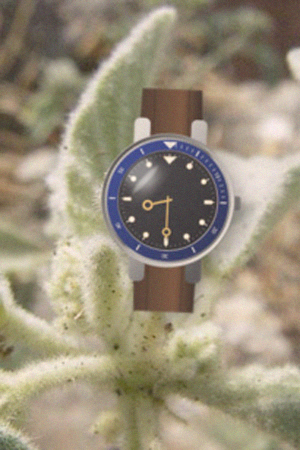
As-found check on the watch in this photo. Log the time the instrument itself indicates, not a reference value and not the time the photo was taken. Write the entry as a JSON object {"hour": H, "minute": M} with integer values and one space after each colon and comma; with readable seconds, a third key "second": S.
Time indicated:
{"hour": 8, "minute": 30}
